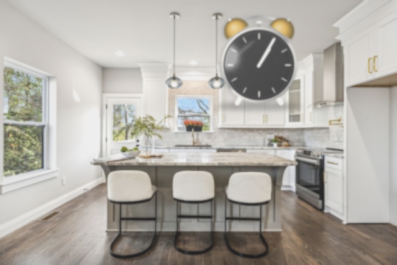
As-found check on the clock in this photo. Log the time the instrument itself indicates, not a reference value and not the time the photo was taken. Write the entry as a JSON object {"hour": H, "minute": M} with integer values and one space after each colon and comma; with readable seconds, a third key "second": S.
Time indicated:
{"hour": 1, "minute": 5}
